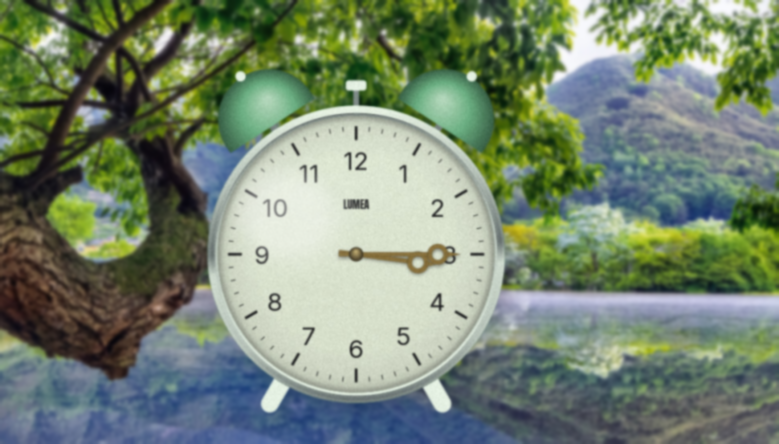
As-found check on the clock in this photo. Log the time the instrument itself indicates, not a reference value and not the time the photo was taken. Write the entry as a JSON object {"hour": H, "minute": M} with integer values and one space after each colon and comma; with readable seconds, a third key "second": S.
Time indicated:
{"hour": 3, "minute": 15}
